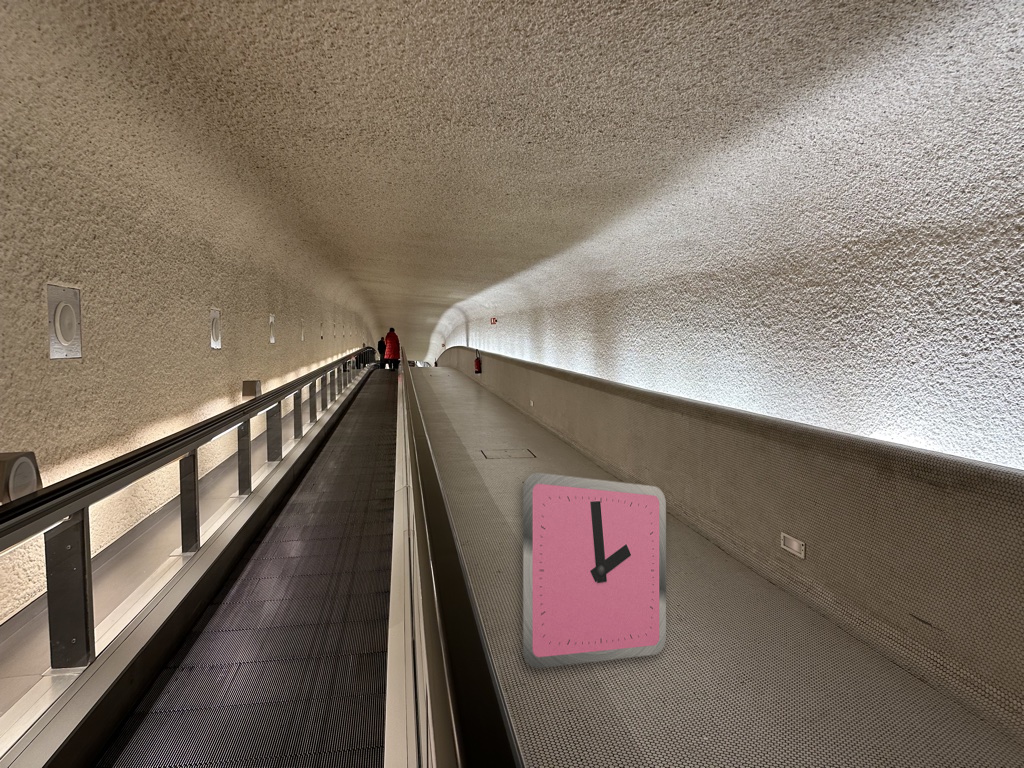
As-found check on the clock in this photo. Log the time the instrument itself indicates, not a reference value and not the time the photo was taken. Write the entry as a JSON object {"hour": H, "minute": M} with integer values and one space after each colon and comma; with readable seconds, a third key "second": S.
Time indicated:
{"hour": 1, "minute": 59}
